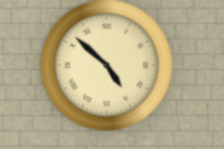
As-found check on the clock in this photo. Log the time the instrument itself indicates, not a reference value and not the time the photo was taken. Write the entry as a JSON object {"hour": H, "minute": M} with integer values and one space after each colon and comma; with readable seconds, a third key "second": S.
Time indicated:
{"hour": 4, "minute": 52}
